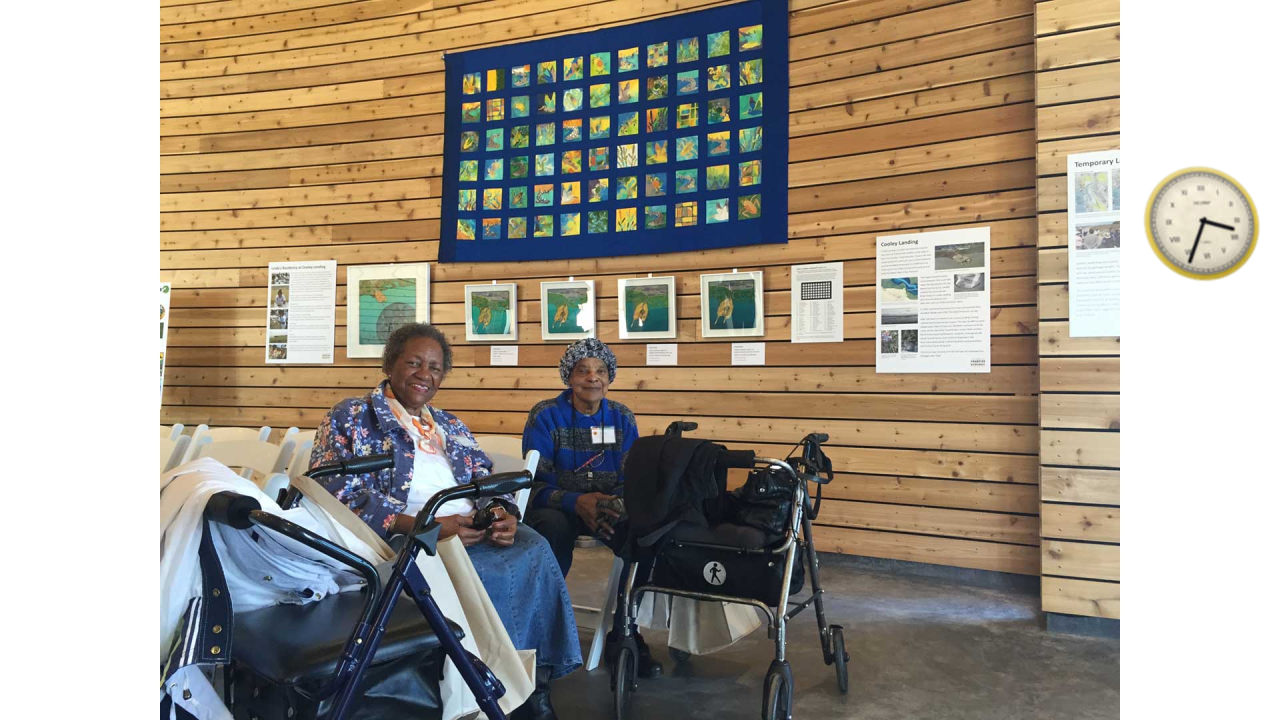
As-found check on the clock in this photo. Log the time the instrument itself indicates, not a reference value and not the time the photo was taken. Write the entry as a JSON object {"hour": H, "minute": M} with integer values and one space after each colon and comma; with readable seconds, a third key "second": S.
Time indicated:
{"hour": 3, "minute": 34}
